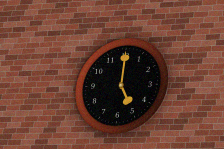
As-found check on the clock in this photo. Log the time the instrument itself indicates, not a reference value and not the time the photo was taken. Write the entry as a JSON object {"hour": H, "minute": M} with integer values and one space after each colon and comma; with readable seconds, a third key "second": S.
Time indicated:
{"hour": 5, "minute": 0}
